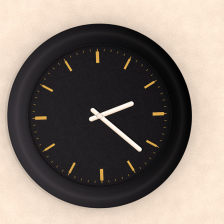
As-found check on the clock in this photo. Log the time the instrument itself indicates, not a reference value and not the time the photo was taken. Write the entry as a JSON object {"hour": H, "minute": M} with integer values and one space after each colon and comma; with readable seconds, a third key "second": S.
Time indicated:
{"hour": 2, "minute": 22}
